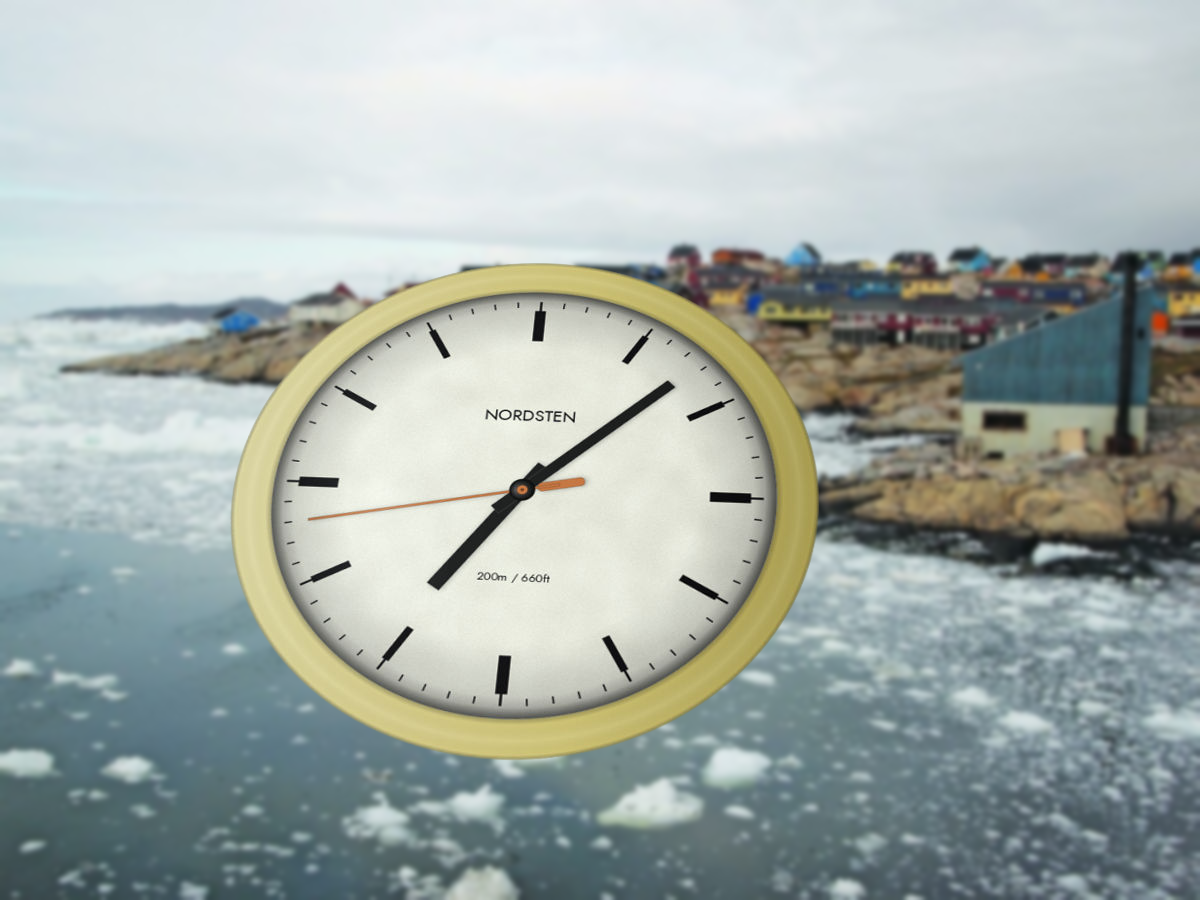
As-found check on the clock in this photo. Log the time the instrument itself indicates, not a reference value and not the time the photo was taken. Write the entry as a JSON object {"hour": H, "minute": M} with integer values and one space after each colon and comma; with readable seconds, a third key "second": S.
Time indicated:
{"hour": 7, "minute": 7, "second": 43}
